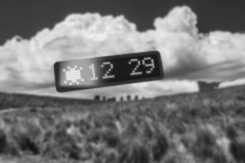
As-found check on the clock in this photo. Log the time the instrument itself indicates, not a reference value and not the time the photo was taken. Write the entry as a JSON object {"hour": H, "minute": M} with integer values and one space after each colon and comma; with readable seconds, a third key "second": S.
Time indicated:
{"hour": 12, "minute": 29}
